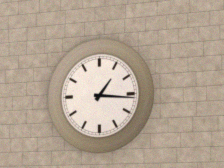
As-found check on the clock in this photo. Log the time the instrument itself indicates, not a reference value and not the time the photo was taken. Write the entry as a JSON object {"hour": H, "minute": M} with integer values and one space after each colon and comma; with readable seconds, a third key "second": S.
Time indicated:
{"hour": 1, "minute": 16}
